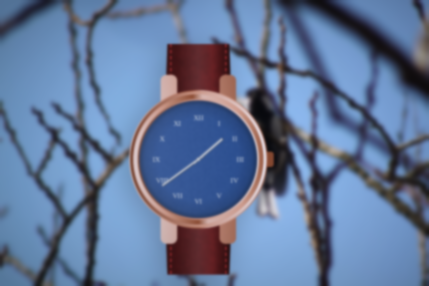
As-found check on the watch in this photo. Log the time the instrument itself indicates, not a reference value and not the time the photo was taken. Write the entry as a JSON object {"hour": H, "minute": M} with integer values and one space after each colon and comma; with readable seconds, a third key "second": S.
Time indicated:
{"hour": 1, "minute": 39}
